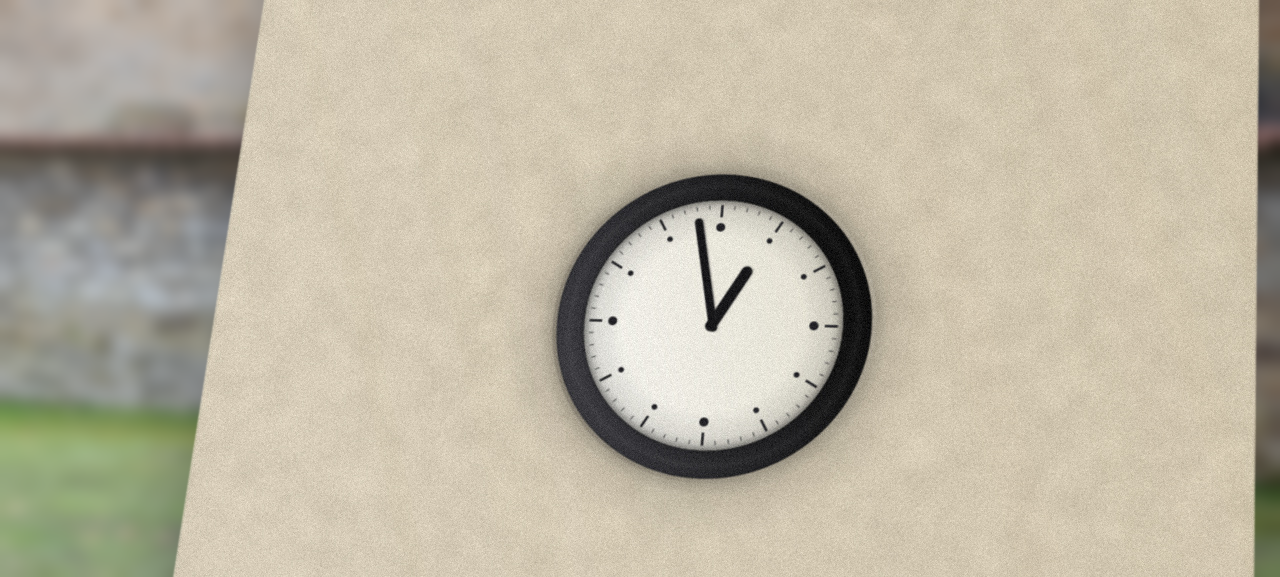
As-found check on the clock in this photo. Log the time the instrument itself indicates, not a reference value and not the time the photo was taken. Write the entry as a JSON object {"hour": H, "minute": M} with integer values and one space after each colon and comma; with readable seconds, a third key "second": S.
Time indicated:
{"hour": 12, "minute": 58}
